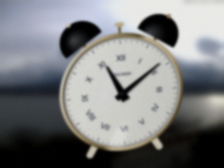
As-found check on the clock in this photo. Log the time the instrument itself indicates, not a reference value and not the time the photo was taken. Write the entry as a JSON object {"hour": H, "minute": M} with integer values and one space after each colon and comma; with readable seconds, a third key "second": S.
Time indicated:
{"hour": 11, "minute": 9}
